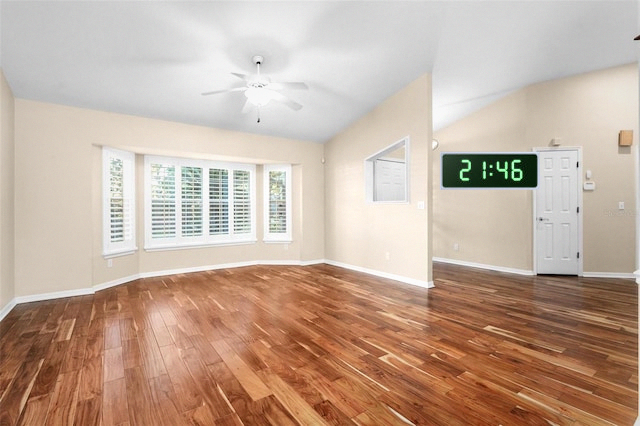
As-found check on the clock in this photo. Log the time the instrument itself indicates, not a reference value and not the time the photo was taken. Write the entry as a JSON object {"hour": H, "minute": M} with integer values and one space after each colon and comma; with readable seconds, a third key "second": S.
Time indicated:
{"hour": 21, "minute": 46}
